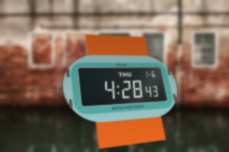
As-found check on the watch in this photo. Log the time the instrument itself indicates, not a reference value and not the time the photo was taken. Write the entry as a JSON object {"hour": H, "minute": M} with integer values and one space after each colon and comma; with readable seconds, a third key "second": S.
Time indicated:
{"hour": 4, "minute": 28, "second": 43}
